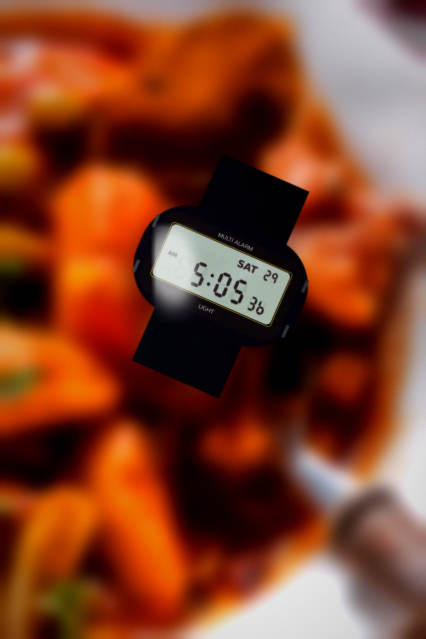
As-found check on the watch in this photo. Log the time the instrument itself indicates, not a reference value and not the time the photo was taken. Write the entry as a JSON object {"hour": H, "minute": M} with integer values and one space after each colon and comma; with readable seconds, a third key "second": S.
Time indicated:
{"hour": 5, "minute": 5, "second": 36}
